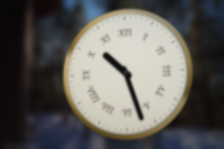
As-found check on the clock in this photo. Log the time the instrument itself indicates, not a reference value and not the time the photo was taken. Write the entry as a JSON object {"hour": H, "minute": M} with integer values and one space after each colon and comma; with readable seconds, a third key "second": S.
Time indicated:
{"hour": 10, "minute": 27}
